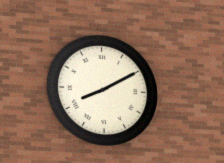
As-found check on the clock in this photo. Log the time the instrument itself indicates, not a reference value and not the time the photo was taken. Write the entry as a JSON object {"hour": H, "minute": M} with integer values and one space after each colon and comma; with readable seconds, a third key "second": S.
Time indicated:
{"hour": 8, "minute": 10}
